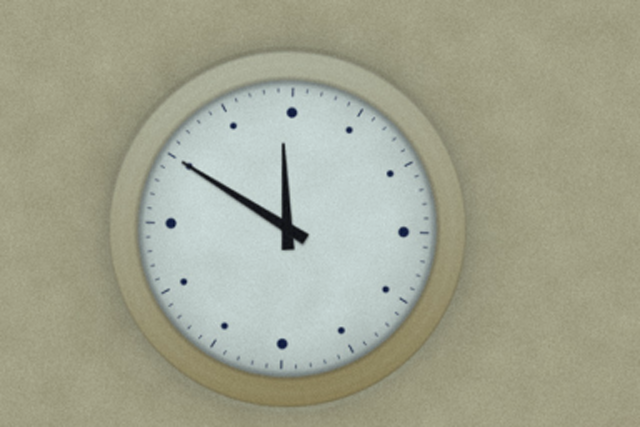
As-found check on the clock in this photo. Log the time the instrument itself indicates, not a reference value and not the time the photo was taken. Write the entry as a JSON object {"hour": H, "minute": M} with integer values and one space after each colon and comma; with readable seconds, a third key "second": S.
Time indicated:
{"hour": 11, "minute": 50}
